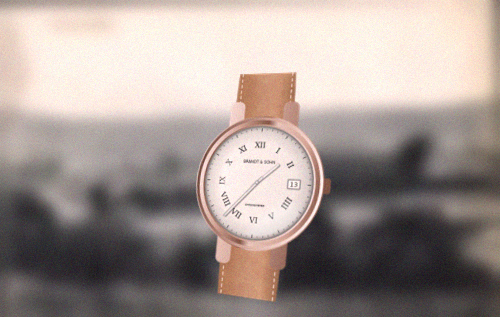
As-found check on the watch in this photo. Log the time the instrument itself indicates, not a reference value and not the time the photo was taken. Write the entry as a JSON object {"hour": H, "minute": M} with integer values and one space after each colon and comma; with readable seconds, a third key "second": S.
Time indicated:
{"hour": 1, "minute": 37}
